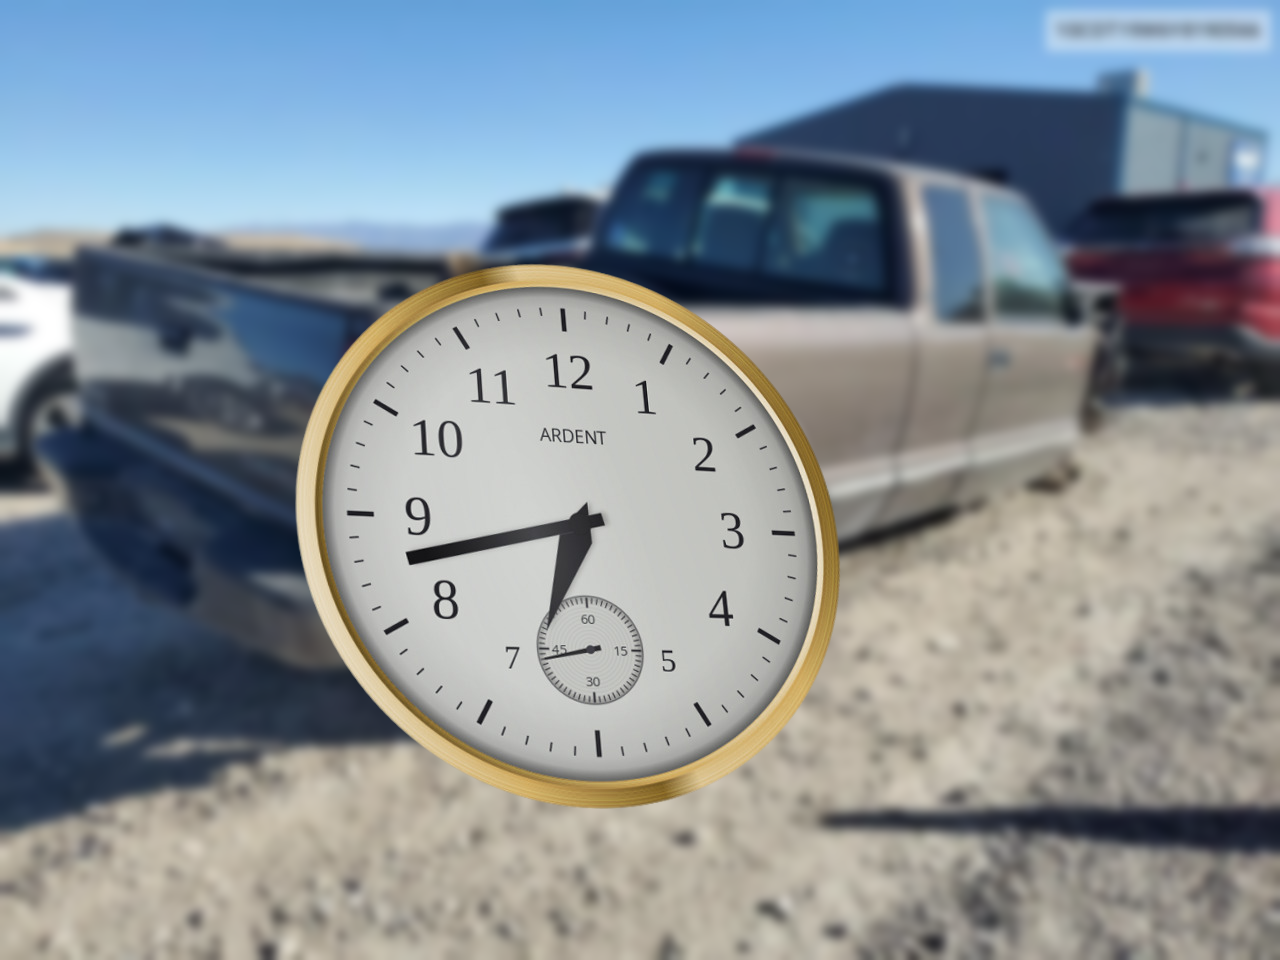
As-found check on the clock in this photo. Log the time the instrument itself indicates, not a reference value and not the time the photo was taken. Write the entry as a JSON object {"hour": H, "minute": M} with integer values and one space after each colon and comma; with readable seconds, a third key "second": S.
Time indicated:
{"hour": 6, "minute": 42, "second": 43}
